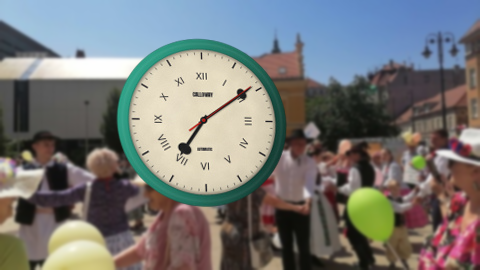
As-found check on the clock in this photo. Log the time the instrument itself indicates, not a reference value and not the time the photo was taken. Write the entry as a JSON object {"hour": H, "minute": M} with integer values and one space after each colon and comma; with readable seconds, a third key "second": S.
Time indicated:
{"hour": 7, "minute": 9, "second": 9}
